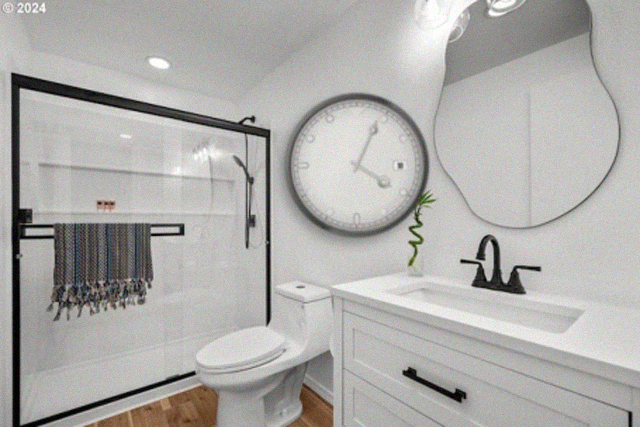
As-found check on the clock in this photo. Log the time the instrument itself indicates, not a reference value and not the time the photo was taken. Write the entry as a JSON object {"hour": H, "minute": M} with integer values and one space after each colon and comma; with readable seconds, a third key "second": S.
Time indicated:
{"hour": 4, "minute": 4}
